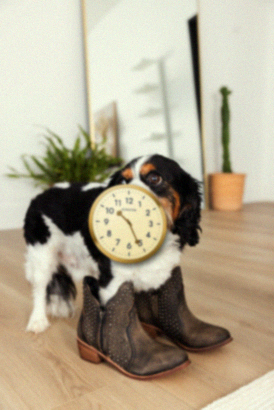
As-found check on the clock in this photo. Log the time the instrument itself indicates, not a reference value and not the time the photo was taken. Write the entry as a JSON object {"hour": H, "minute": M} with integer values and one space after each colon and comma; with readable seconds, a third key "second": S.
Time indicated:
{"hour": 10, "minute": 26}
